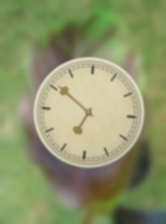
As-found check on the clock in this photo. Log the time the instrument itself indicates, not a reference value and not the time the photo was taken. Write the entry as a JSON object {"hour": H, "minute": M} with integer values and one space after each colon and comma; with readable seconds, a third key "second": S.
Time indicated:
{"hour": 6, "minute": 51}
